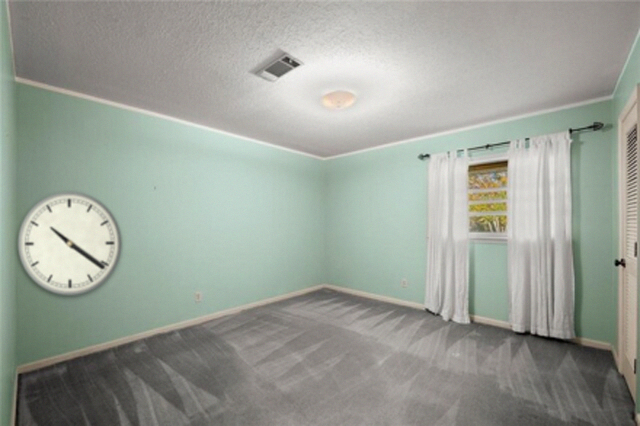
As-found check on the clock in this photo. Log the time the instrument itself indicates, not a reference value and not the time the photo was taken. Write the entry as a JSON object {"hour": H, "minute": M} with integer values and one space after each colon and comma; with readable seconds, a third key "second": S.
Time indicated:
{"hour": 10, "minute": 21}
